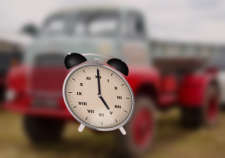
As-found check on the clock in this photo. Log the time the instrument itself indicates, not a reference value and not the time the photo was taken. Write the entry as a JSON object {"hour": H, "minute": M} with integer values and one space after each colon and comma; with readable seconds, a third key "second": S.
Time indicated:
{"hour": 5, "minute": 0}
